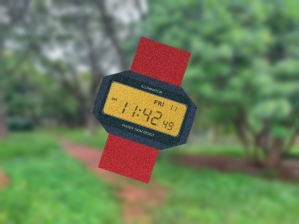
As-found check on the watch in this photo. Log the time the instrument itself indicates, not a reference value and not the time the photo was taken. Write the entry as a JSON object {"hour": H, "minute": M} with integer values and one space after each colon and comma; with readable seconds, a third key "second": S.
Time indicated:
{"hour": 11, "minute": 42, "second": 49}
